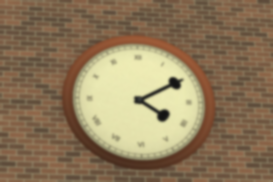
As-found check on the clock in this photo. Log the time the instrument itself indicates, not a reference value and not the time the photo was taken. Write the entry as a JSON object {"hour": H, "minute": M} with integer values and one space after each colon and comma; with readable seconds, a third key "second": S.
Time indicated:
{"hour": 4, "minute": 10}
